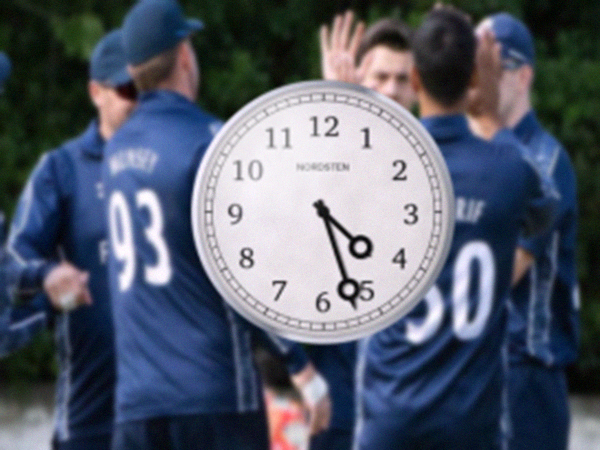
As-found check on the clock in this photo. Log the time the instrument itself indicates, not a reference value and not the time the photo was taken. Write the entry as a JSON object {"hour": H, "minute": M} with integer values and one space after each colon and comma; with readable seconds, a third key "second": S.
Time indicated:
{"hour": 4, "minute": 27}
